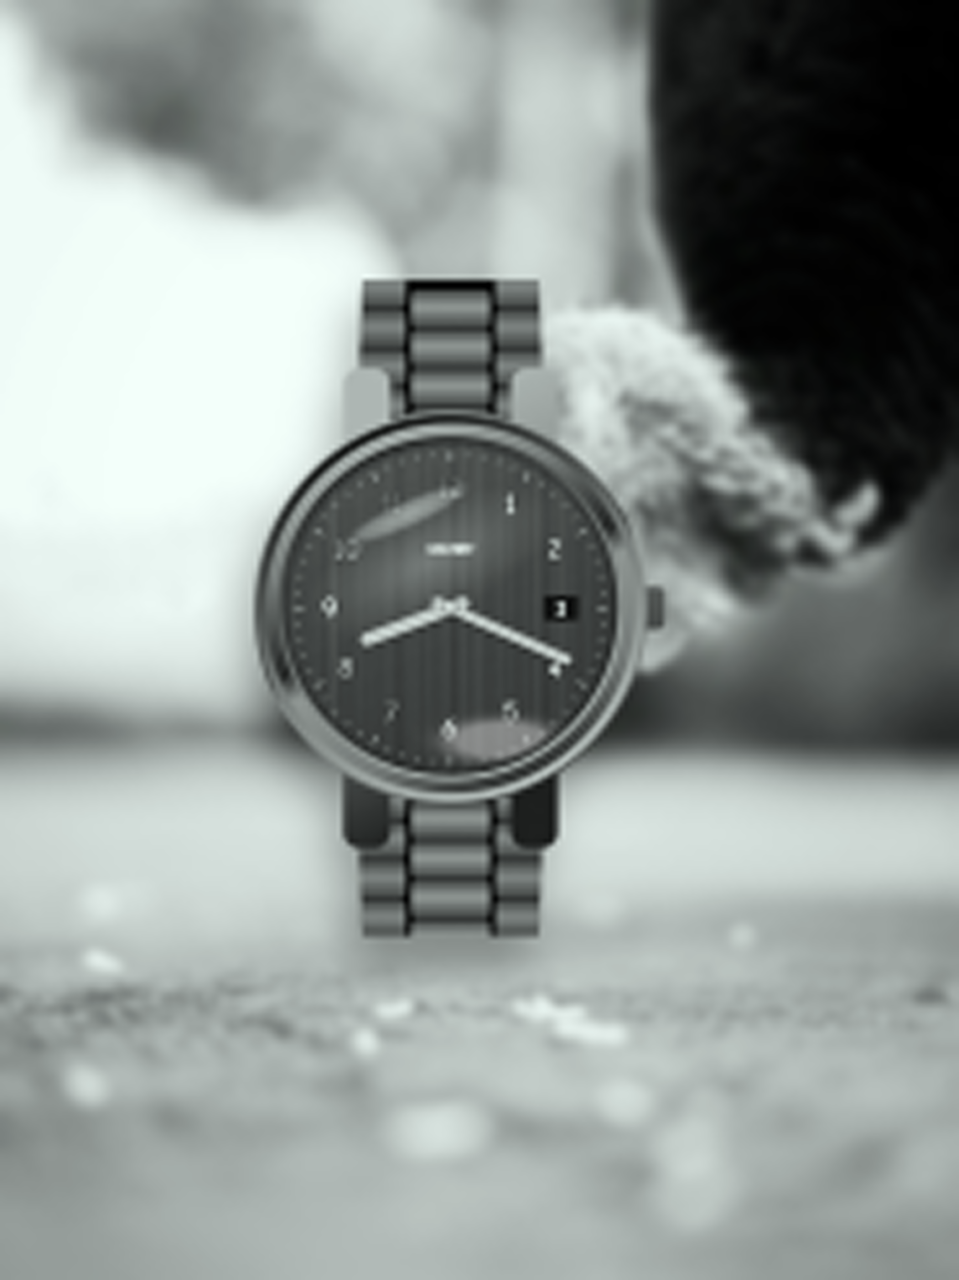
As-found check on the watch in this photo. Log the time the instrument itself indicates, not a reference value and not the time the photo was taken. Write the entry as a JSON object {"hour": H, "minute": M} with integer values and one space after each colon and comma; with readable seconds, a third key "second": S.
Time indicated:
{"hour": 8, "minute": 19}
